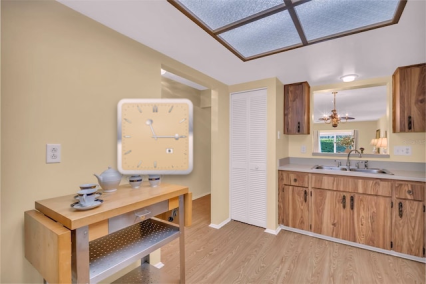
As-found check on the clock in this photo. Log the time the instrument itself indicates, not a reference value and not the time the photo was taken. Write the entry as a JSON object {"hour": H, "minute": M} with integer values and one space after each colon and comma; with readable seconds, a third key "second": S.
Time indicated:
{"hour": 11, "minute": 15}
